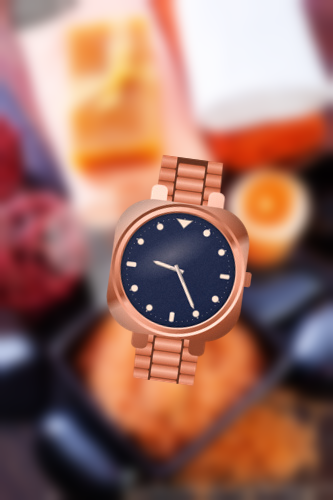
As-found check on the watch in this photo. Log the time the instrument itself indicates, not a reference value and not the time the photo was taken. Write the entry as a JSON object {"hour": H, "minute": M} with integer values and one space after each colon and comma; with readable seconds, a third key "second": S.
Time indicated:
{"hour": 9, "minute": 25}
